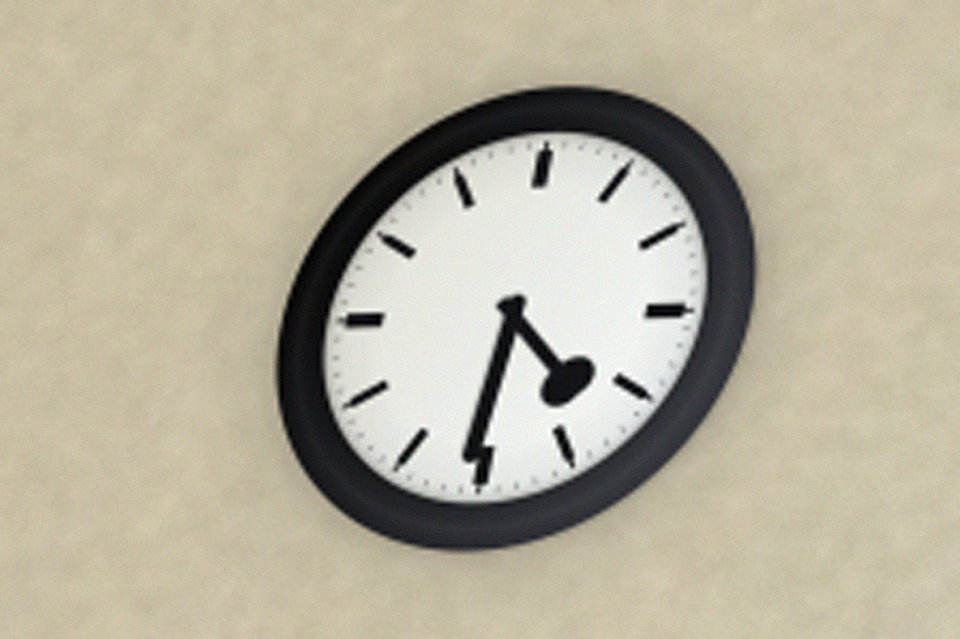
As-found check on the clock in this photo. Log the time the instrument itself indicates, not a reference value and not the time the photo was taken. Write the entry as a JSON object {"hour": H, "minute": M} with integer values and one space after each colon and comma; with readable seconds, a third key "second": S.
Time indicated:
{"hour": 4, "minute": 31}
